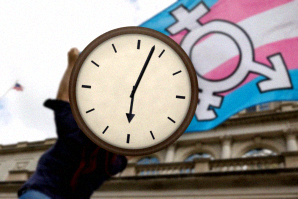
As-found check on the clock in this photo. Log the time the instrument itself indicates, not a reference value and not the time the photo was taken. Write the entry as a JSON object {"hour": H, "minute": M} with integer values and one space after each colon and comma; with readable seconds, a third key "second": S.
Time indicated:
{"hour": 6, "minute": 3}
